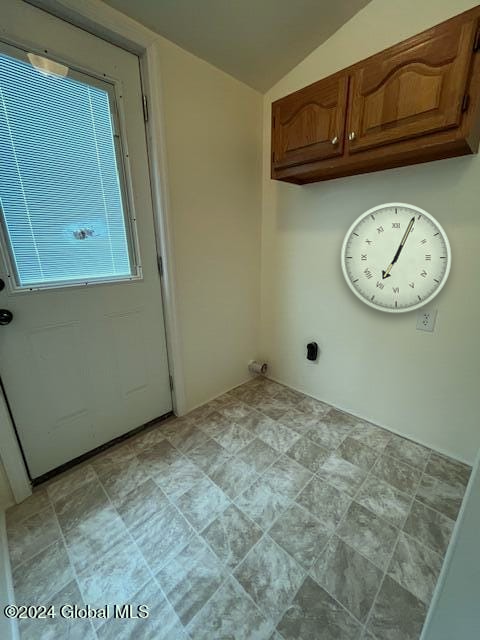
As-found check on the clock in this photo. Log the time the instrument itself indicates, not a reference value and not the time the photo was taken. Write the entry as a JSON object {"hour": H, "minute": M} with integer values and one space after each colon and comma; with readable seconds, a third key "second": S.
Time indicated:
{"hour": 7, "minute": 4}
